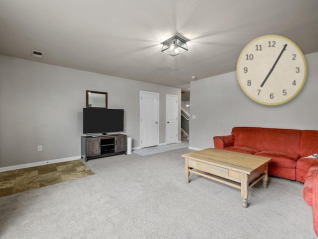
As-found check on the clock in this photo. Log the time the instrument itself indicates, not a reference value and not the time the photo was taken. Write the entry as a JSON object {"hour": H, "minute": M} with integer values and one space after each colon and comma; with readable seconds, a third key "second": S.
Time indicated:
{"hour": 7, "minute": 5}
